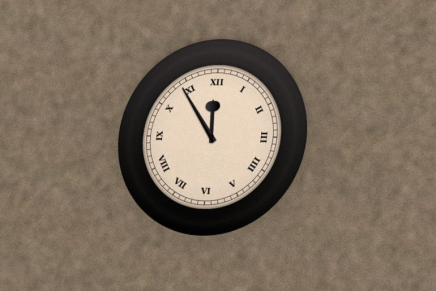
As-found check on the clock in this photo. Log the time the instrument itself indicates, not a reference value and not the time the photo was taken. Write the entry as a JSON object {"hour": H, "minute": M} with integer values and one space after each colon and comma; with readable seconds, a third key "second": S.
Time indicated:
{"hour": 11, "minute": 54}
